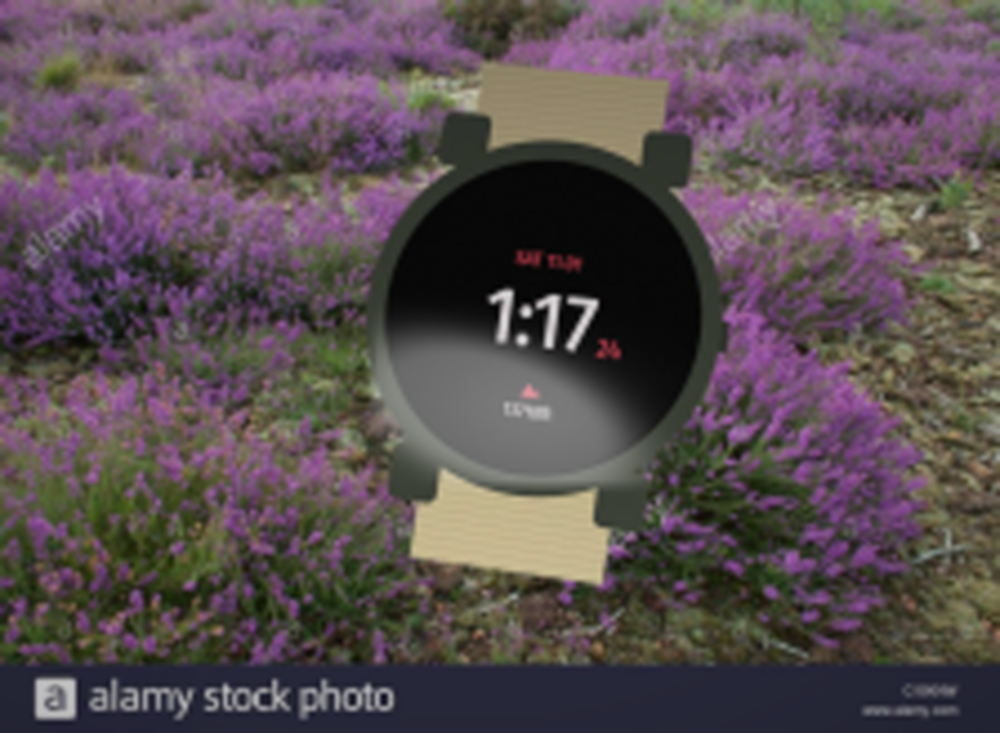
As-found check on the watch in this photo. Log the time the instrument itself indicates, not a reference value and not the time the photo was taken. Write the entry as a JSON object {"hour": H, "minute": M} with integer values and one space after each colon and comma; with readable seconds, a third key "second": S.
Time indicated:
{"hour": 1, "minute": 17}
